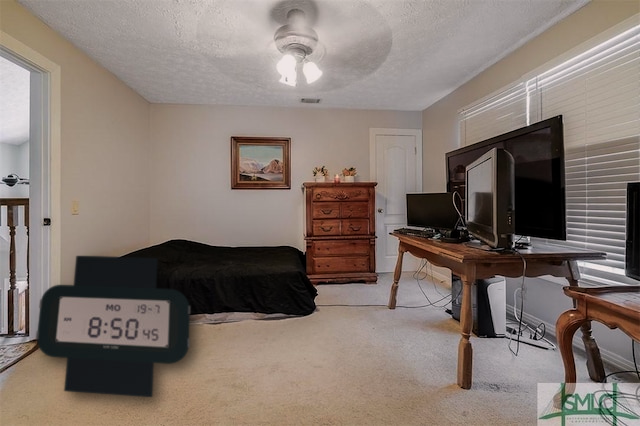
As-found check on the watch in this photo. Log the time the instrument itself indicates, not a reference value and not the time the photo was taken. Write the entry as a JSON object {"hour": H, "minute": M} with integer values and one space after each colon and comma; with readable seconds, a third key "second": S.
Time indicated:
{"hour": 8, "minute": 50, "second": 45}
